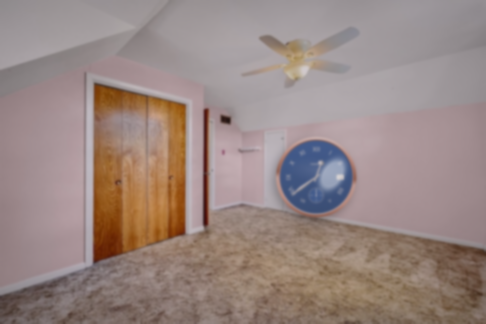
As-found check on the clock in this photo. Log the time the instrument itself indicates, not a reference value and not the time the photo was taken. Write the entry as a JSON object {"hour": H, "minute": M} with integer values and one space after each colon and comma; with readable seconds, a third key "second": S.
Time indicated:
{"hour": 12, "minute": 39}
